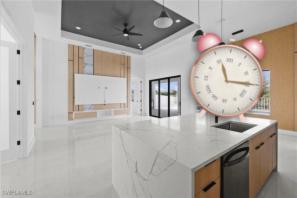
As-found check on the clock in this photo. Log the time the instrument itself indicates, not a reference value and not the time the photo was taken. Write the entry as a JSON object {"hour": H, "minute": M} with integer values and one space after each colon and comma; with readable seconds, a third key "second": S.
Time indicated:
{"hour": 11, "minute": 15}
